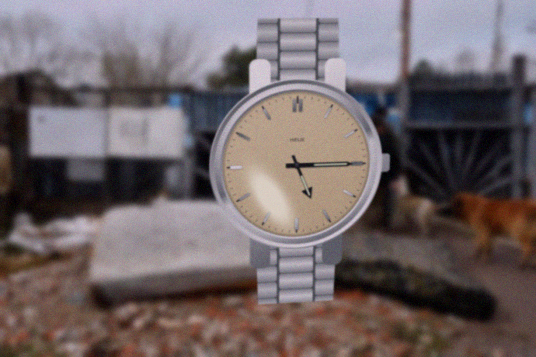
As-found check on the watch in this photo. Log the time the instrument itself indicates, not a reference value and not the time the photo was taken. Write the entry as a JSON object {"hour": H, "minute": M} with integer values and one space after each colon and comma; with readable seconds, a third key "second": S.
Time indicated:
{"hour": 5, "minute": 15}
